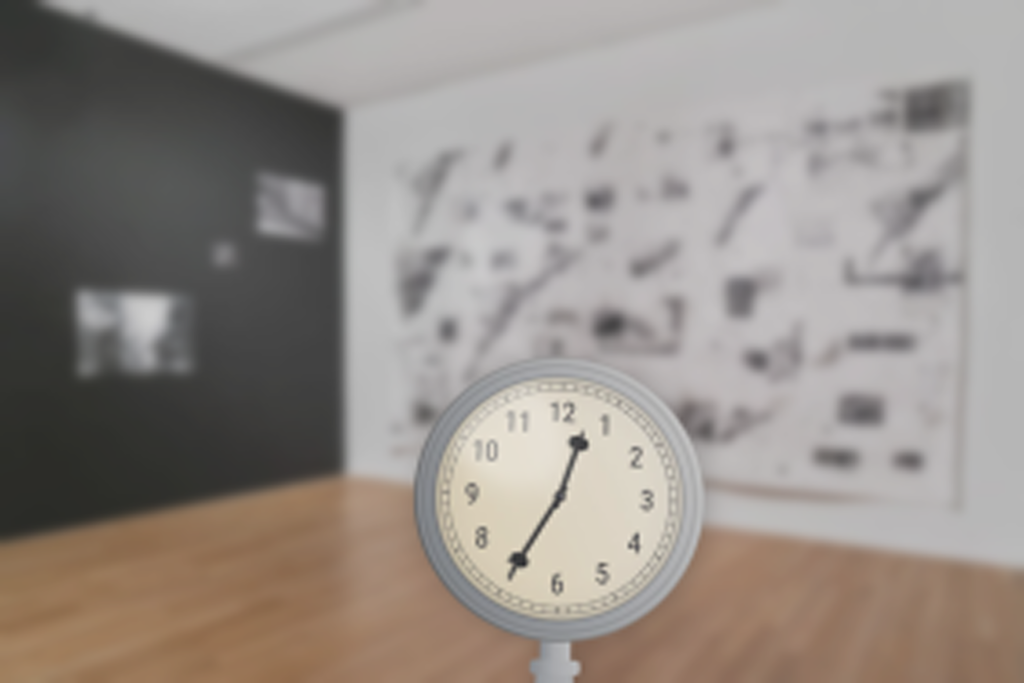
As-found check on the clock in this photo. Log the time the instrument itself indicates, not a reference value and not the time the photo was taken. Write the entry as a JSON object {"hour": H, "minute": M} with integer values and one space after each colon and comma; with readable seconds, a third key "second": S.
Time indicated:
{"hour": 12, "minute": 35}
